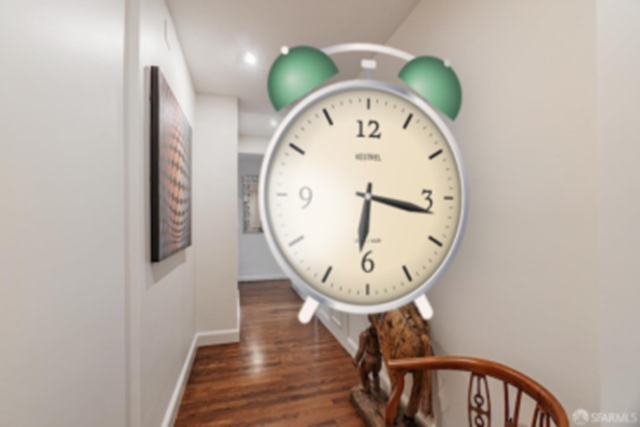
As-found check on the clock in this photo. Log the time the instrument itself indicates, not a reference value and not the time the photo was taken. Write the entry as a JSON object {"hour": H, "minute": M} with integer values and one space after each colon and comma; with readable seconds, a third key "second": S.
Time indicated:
{"hour": 6, "minute": 17}
